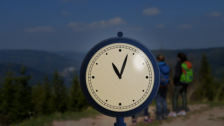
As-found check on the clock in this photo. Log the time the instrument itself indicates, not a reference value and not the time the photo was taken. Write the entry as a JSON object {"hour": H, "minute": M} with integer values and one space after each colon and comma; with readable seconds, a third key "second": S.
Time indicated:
{"hour": 11, "minute": 3}
